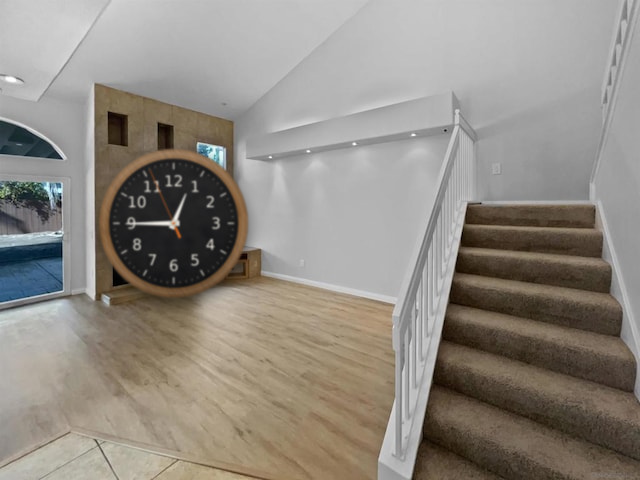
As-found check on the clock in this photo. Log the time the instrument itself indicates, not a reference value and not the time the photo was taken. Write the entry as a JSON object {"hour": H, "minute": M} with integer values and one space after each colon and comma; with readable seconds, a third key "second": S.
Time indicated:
{"hour": 12, "minute": 44, "second": 56}
